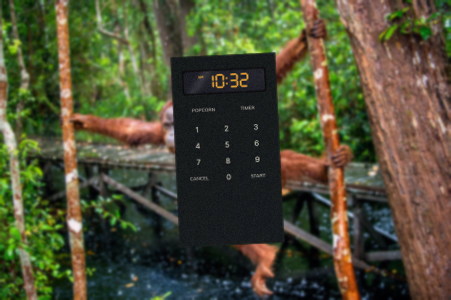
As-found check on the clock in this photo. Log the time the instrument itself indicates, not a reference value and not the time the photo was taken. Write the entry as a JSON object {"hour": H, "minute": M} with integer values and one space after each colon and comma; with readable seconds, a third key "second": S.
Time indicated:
{"hour": 10, "minute": 32}
